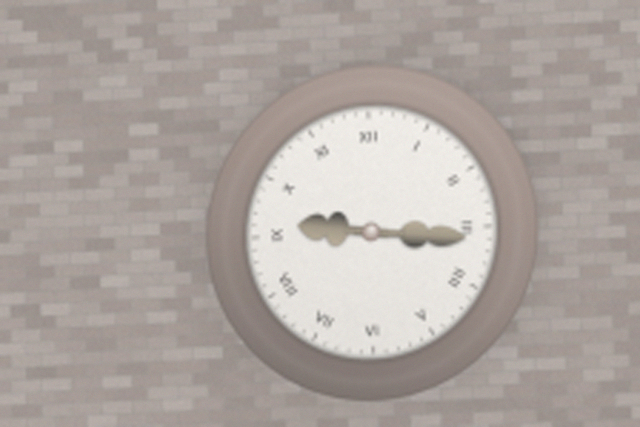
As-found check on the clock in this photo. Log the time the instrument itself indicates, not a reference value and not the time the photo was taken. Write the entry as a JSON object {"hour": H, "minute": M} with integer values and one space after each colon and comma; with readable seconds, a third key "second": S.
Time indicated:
{"hour": 9, "minute": 16}
